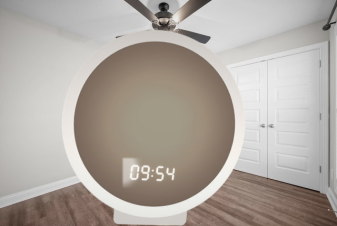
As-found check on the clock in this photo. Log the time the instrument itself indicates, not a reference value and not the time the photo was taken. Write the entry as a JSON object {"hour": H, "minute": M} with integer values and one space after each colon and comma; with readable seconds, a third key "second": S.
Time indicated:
{"hour": 9, "minute": 54}
